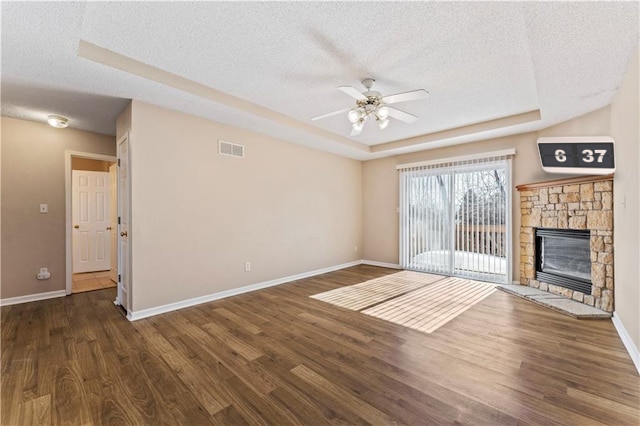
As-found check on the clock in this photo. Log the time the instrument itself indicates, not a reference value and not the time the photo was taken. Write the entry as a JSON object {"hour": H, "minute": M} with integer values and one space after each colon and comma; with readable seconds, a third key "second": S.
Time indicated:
{"hour": 6, "minute": 37}
